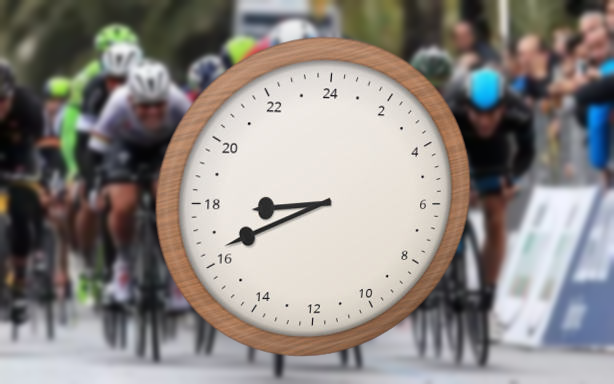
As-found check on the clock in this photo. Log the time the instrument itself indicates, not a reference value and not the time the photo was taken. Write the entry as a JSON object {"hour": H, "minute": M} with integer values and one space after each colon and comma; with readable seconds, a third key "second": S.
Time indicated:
{"hour": 17, "minute": 41}
